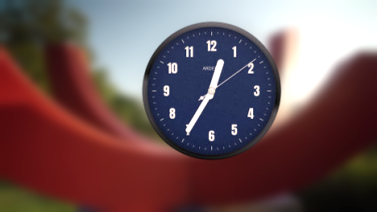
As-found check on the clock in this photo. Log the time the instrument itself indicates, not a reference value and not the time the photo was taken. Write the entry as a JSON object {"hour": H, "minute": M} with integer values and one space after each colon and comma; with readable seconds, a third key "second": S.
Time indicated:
{"hour": 12, "minute": 35, "second": 9}
